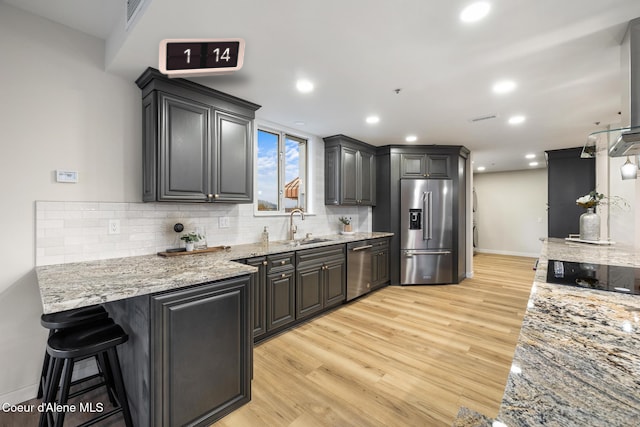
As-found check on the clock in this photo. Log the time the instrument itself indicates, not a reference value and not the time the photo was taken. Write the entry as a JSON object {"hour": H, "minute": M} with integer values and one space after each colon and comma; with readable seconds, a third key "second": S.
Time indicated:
{"hour": 1, "minute": 14}
